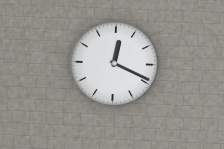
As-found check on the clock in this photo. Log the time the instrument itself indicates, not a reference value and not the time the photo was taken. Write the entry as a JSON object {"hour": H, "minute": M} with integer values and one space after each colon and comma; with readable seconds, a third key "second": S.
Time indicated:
{"hour": 12, "minute": 19}
